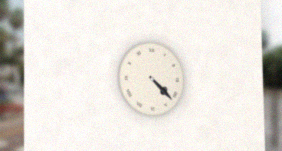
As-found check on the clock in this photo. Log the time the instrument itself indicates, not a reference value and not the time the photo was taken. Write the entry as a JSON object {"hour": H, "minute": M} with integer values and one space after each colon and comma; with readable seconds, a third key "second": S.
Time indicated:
{"hour": 4, "minute": 22}
